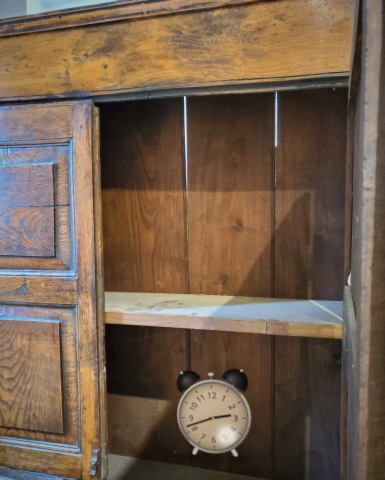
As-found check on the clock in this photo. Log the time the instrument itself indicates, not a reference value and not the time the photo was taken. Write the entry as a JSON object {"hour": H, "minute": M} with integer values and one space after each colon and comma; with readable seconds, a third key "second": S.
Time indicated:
{"hour": 2, "minute": 42}
